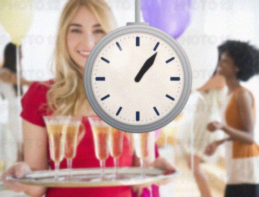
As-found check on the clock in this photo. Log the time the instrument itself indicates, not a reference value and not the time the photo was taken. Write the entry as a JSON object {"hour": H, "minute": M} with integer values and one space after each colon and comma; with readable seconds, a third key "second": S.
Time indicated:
{"hour": 1, "minute": 6}
